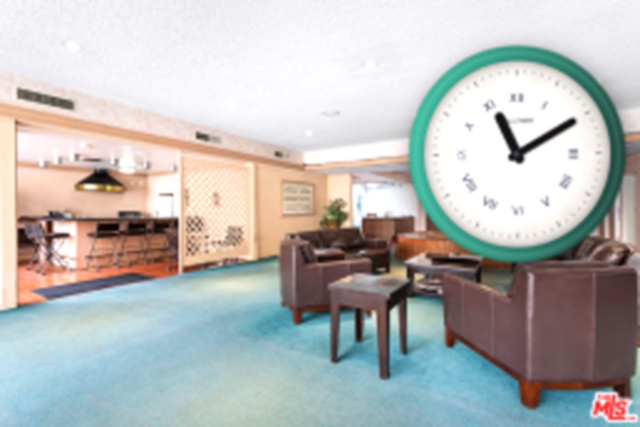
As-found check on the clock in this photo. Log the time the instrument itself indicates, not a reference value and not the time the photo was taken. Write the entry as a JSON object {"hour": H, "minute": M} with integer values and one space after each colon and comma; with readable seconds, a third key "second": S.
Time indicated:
{"hour": 11, "minute": 10}
